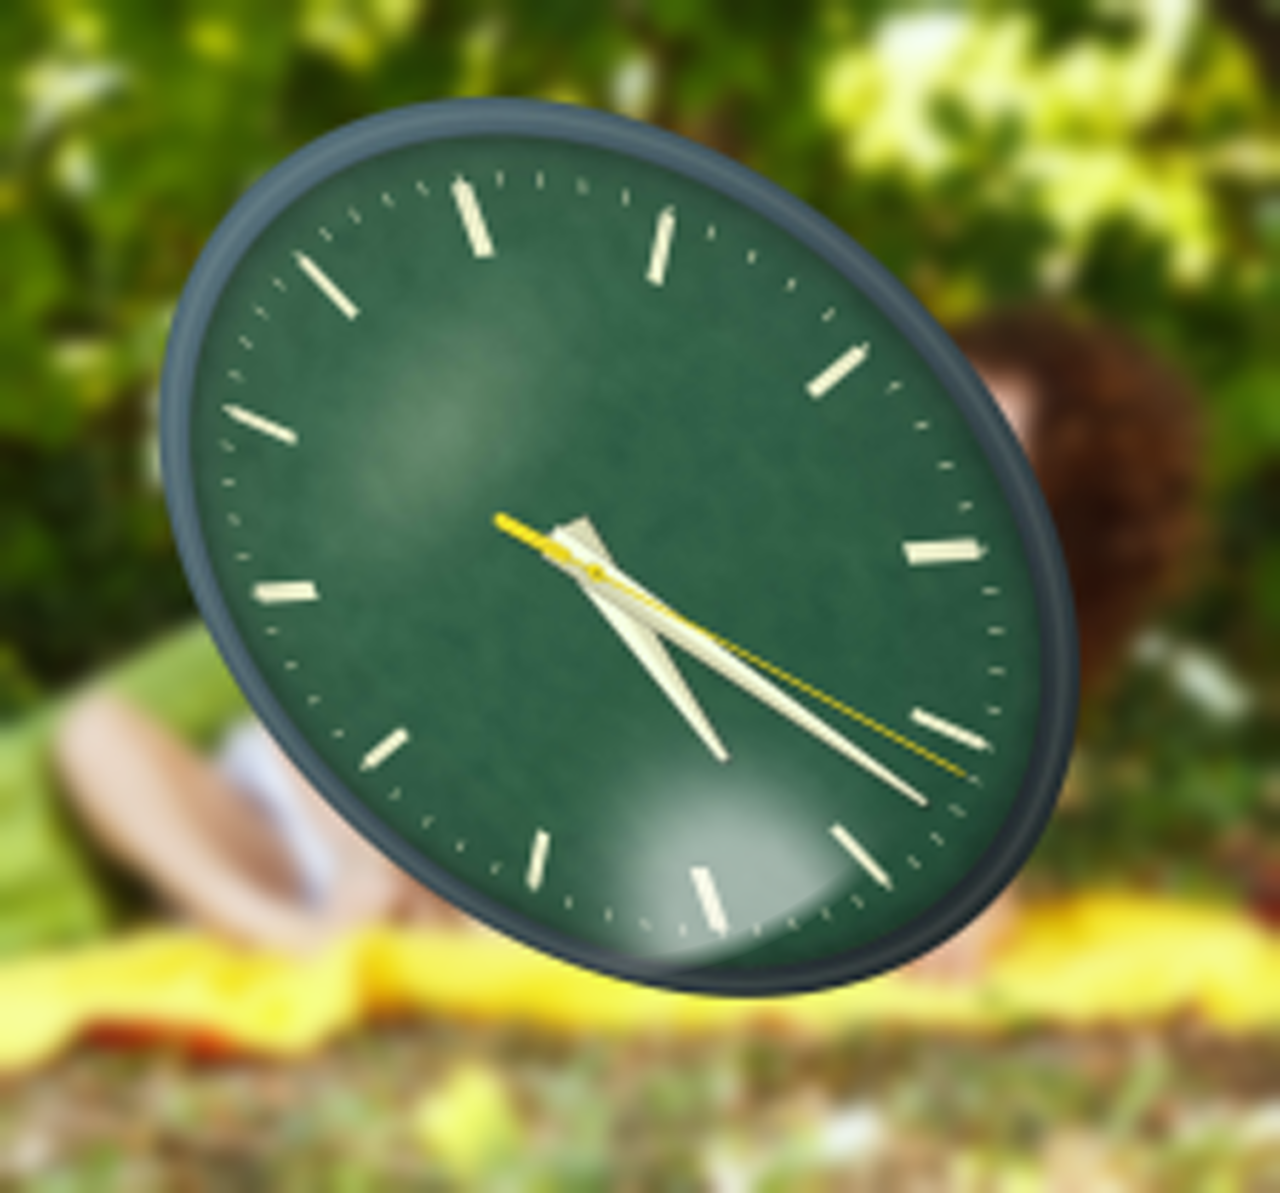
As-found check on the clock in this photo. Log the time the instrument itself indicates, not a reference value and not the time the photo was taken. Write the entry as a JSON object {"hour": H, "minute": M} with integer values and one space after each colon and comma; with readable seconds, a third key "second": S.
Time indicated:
{"hour": 5, "minute": 22, "second": 21}
